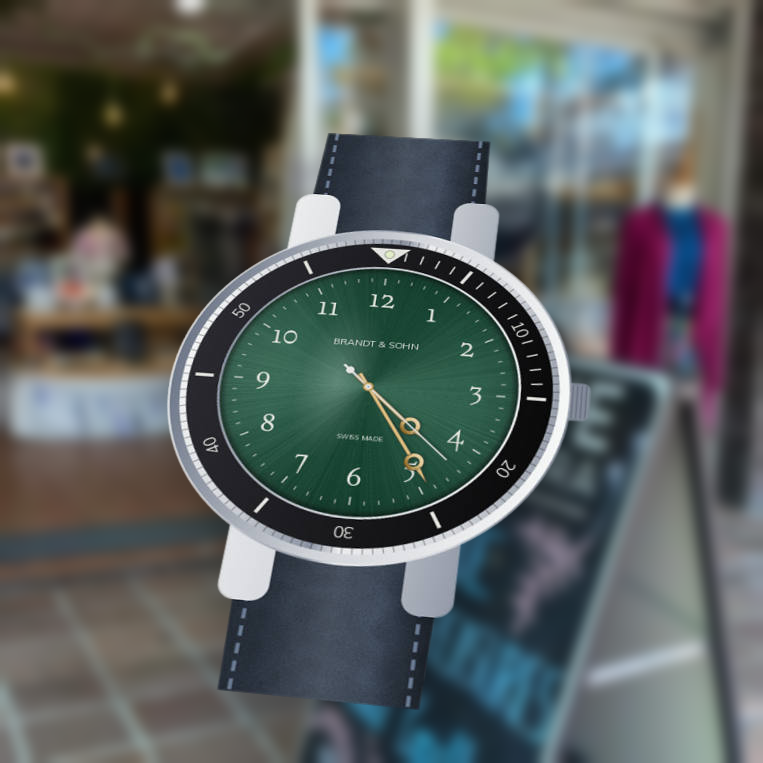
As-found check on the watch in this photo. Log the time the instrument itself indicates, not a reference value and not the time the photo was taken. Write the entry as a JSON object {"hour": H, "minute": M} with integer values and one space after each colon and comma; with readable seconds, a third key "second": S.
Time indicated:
{"hour": 4, "minute": 24, "second": 22}
